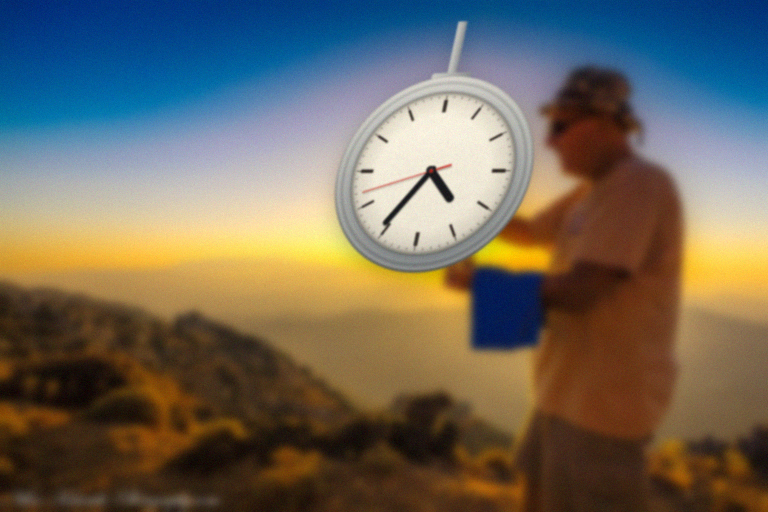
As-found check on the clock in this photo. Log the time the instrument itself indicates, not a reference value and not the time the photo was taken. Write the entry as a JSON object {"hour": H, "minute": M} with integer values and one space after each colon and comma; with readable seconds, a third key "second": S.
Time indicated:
{"hour": 4, "minute": 35, "second": 42}
